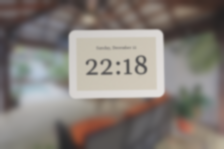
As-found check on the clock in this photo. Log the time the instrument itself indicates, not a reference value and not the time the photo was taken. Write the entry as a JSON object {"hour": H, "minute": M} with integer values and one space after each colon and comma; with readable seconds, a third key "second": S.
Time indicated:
{"hour": 22, "minute": 18}
